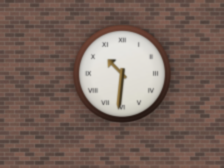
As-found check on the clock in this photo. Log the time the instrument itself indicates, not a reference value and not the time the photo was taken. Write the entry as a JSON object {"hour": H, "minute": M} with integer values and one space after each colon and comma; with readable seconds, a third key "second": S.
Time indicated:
{"hour": 10, "minute": 31}
